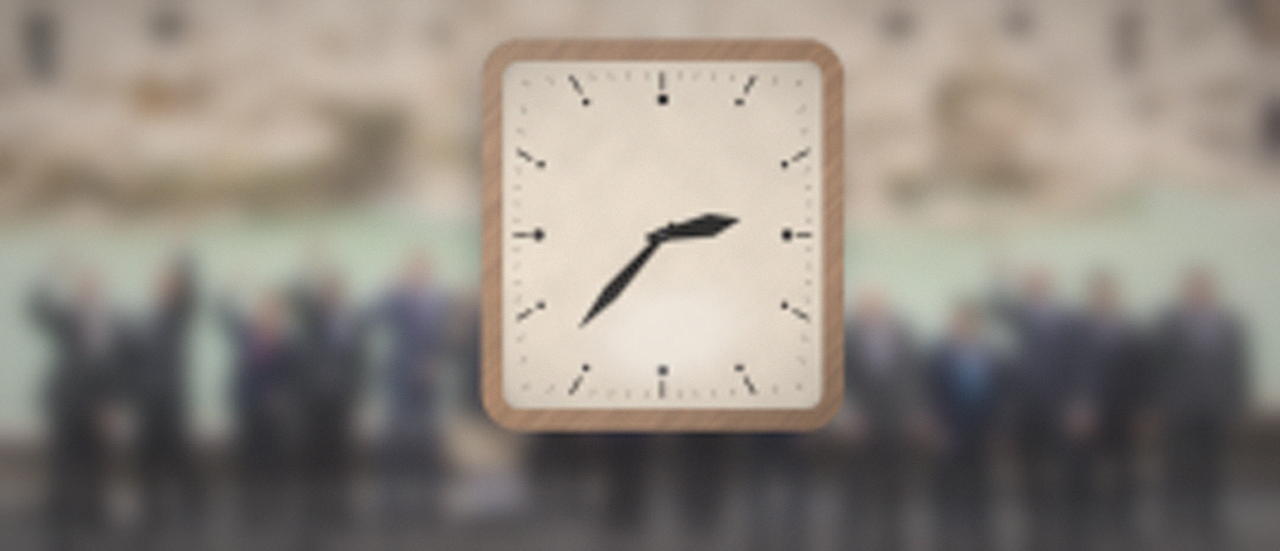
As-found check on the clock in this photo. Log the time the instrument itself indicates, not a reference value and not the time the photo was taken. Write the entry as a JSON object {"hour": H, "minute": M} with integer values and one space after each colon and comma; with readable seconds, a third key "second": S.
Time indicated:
{"hour": 2, "minute": 37}
